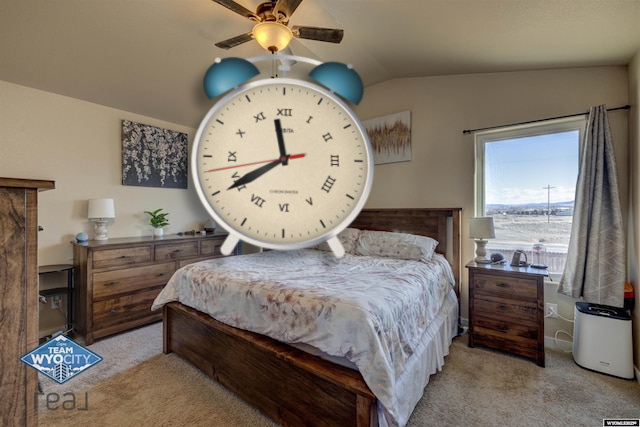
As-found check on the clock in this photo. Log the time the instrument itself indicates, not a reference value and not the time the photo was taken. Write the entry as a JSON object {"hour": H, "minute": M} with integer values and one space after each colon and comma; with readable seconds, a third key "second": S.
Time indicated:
{"hour": 11, "minute": 39, "second": 43}
